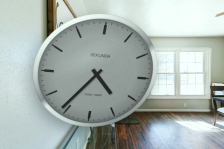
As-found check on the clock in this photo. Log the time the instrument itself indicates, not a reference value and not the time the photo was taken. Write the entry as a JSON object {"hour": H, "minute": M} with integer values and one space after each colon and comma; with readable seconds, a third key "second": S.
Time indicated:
{"hour": 4, "minute": 36}
